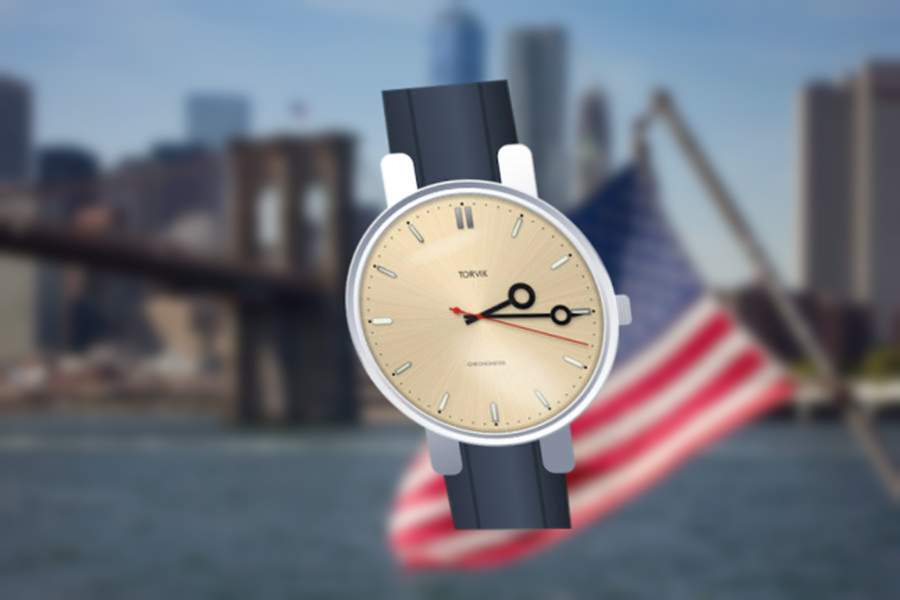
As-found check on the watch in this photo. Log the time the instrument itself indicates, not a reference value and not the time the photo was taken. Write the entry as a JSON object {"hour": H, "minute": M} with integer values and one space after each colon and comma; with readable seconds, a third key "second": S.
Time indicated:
{"hour": 2, "minute": 15, "second": 18}
